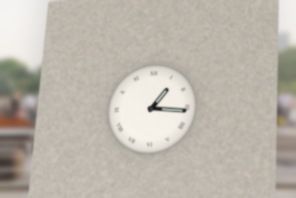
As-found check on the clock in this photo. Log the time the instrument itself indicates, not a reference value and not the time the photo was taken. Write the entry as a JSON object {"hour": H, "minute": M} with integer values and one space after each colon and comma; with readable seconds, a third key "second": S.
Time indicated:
{"hour": 1, "minute": 16}
